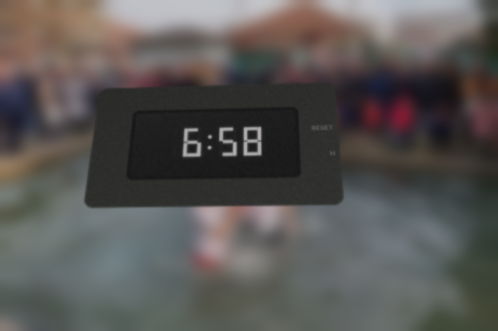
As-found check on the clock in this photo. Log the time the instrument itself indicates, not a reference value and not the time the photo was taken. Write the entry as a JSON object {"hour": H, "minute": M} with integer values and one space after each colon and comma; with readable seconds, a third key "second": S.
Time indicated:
{"hour": 6, "minute": 58}
